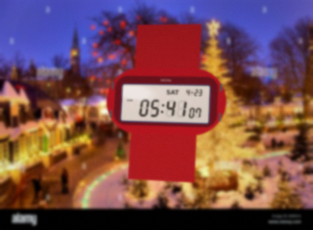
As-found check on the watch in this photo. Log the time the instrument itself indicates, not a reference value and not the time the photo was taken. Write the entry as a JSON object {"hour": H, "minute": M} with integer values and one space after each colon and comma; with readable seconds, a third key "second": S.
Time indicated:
{"hour": 5, "minute": 41, "second": 7}
